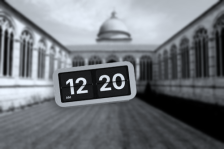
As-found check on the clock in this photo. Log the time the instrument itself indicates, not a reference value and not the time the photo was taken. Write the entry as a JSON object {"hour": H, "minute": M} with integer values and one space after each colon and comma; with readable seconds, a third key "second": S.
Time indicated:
{"hour": 12, "minute": 20}
